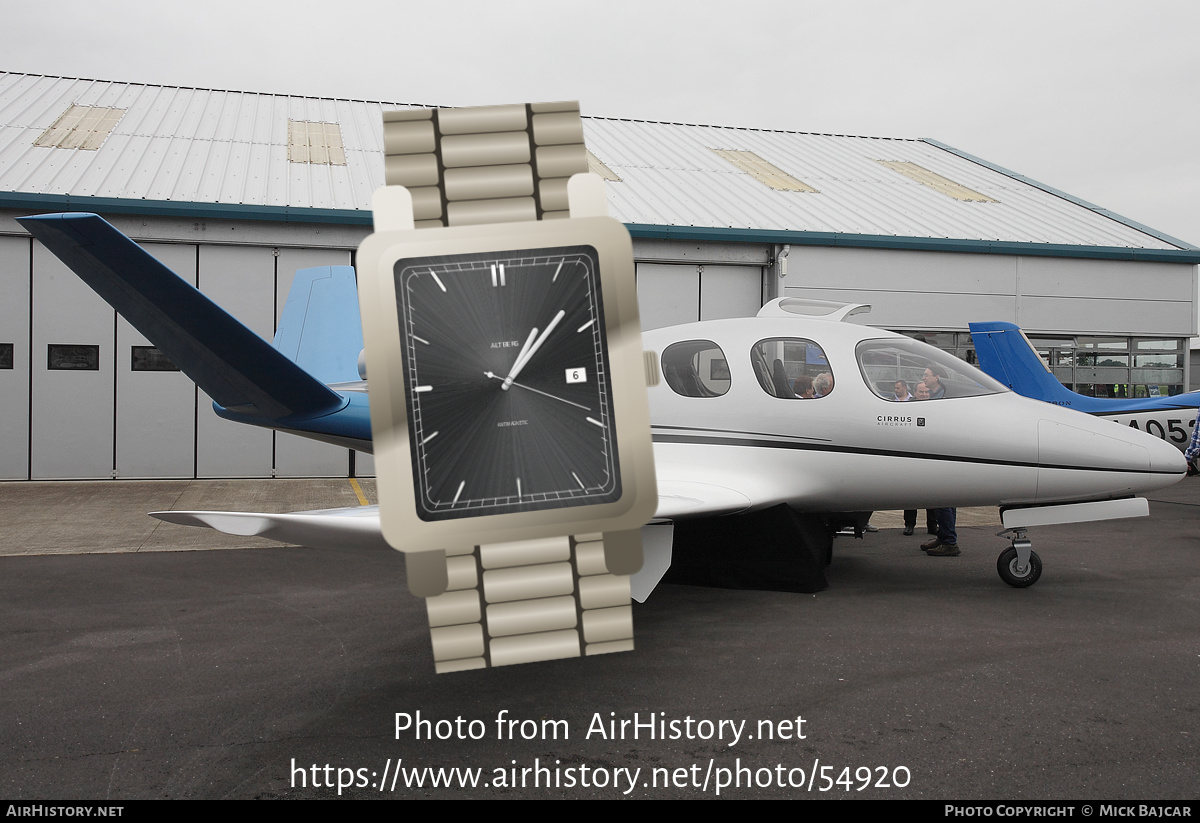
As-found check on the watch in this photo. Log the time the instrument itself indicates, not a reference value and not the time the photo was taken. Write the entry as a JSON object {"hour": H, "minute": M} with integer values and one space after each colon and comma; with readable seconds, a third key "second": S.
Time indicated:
{"hour": 1, "minute": 7, "second": 19}
